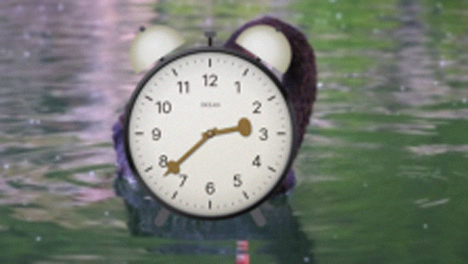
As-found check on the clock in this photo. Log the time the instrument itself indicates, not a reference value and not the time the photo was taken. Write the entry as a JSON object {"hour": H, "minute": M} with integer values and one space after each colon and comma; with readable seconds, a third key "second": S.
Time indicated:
{"hour": 2, "minute": 38}
